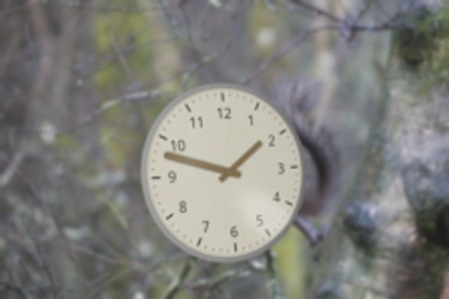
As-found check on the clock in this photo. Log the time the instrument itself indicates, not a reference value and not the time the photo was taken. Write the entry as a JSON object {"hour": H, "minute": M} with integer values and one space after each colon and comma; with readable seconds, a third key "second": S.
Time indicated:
{"hour": 1, "minute": 48}
